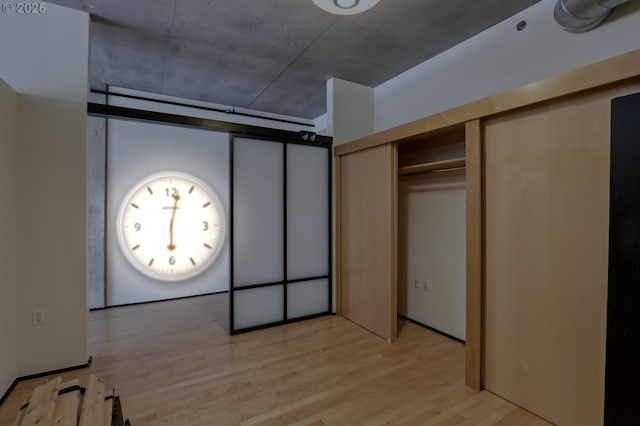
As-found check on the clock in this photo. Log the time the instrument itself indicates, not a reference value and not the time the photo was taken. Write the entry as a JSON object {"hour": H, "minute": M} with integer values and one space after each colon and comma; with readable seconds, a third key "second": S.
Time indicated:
{"hour": 6, "minute": 2}
